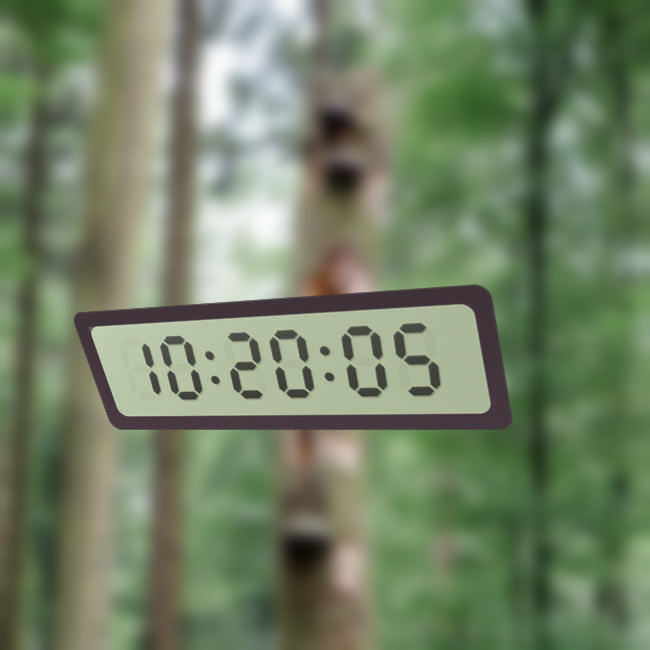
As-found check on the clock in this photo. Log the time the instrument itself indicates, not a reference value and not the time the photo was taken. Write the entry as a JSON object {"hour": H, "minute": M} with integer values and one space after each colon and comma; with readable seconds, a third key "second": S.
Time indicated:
{"hour": 10, "minute": 20, "second": 5}
